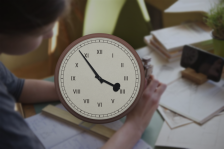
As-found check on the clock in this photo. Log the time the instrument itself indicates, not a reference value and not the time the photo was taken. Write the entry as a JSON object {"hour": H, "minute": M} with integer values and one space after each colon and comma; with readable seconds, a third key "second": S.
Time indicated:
{"hour": 3, "minute": 54}
